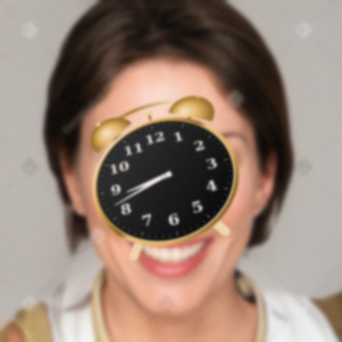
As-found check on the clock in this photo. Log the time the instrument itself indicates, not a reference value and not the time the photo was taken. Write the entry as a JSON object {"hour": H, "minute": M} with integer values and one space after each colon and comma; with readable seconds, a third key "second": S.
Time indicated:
{"hour": 8, "minute": 42}
